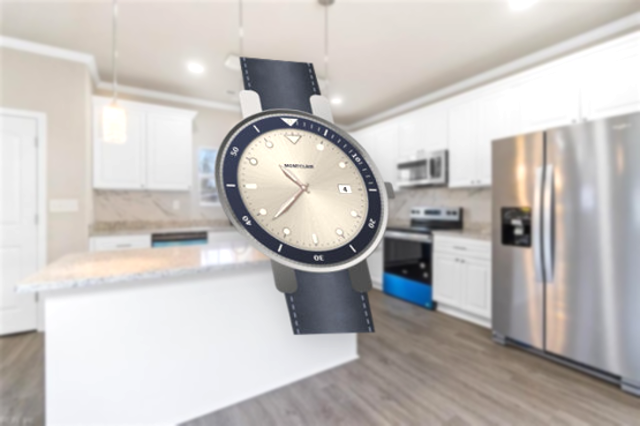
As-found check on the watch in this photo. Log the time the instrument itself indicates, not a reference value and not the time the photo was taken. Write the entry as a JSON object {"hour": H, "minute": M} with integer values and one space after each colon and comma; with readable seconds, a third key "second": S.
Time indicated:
{"hour": 10, "minute": 38}
